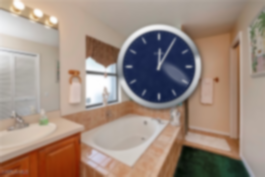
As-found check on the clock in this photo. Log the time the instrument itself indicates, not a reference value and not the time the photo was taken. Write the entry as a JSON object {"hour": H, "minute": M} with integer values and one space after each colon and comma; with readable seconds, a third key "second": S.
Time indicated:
{"hour": 12, "minute": 5}
